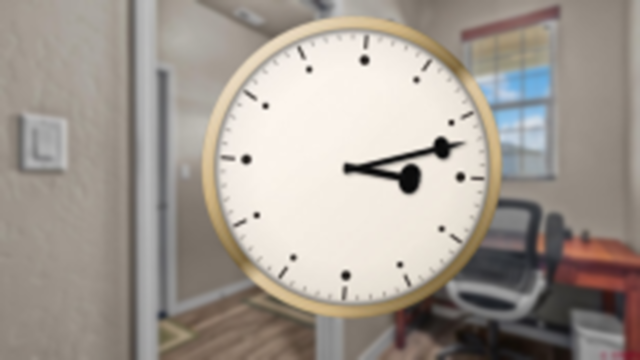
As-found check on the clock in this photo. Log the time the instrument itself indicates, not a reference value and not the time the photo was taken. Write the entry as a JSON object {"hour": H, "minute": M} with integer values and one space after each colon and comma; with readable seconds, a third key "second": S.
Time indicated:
{"hour": 3, "minute": 12}
